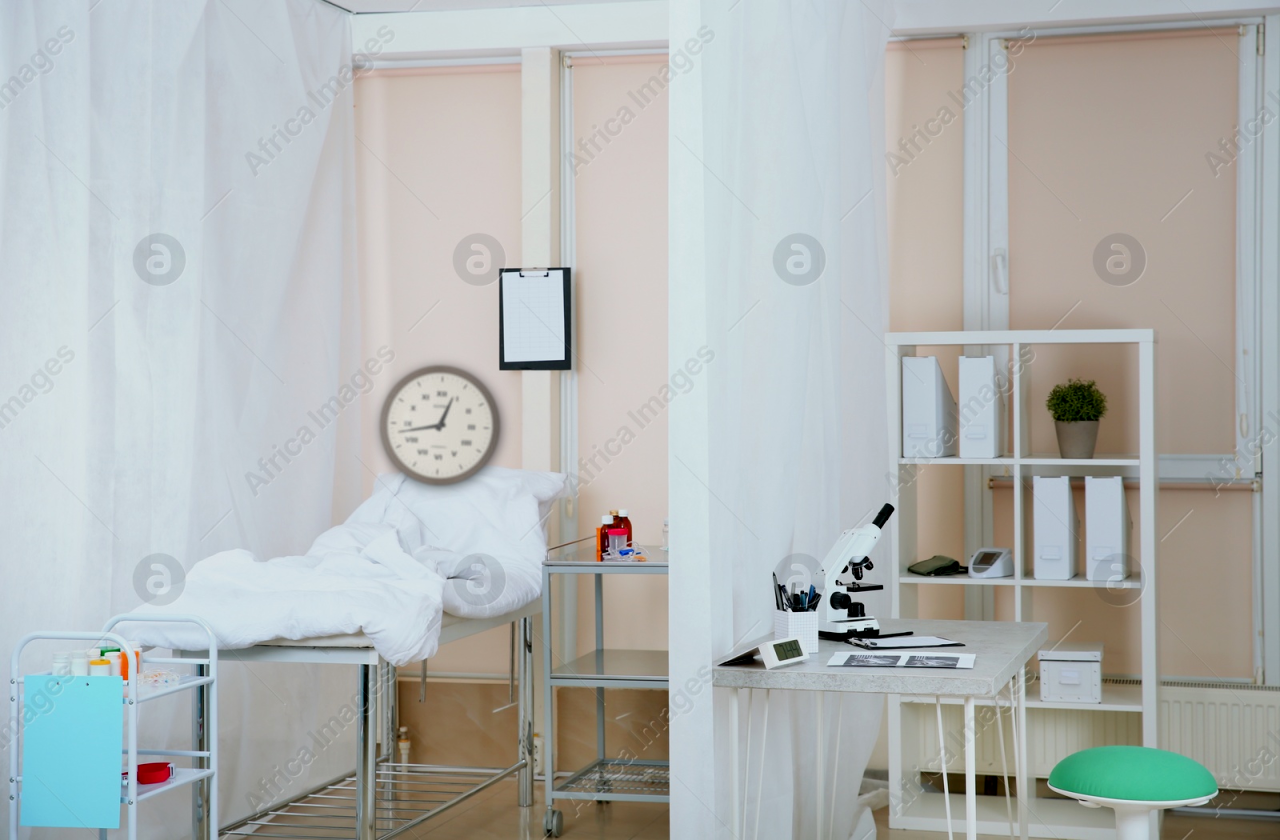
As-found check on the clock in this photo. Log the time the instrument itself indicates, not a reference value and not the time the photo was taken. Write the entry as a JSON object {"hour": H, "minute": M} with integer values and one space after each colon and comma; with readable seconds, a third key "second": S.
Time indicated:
{"hour": 12, "minute": 43}
